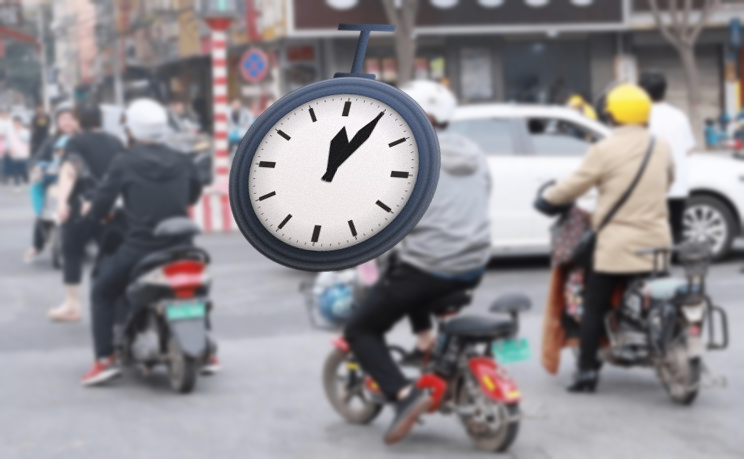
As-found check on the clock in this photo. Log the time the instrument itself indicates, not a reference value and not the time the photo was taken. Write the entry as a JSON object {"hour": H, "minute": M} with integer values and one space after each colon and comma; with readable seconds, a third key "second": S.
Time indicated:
{"hour": 12, "minute": 5}
